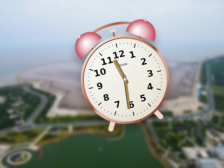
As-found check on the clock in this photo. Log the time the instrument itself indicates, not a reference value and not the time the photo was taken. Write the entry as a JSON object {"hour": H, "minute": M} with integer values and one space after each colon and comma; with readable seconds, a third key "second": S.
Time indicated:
{"hour": 11, "minute": 31}
